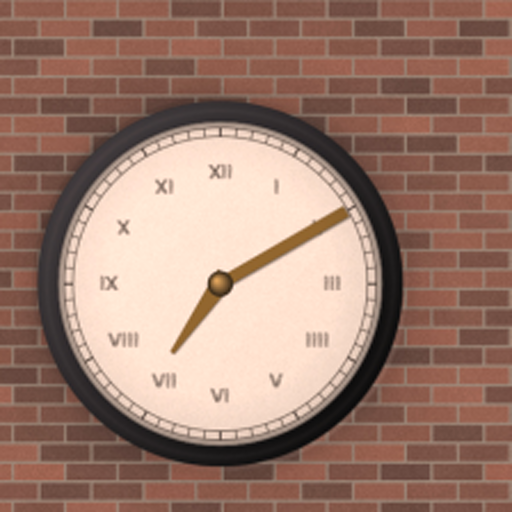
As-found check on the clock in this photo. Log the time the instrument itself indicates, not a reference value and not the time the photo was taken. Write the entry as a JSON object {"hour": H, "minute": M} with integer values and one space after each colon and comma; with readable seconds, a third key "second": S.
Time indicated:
{"hour": 7, "minute": 10}
